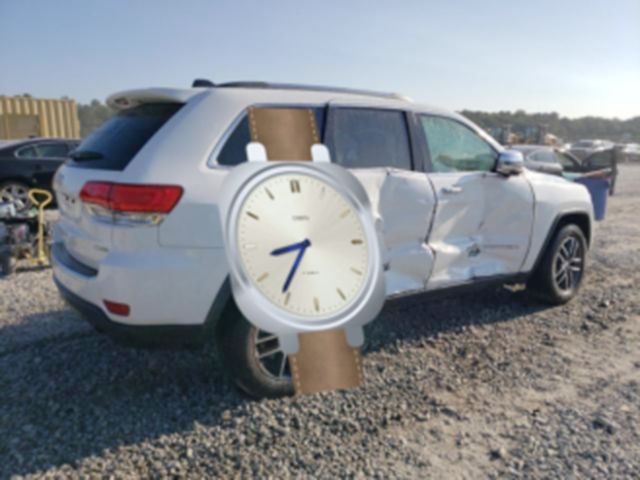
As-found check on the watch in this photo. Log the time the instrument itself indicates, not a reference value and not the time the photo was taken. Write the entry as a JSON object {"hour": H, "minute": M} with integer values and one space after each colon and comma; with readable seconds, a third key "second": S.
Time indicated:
{"hour": 8, "minute": 36}
